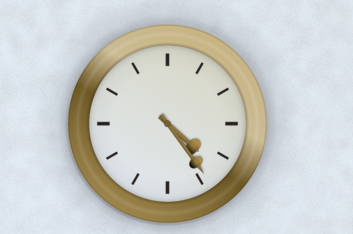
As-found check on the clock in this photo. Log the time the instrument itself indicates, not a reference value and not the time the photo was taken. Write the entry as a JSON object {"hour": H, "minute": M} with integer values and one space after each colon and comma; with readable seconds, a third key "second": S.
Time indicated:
{"hour": 4, "minute": 24}
